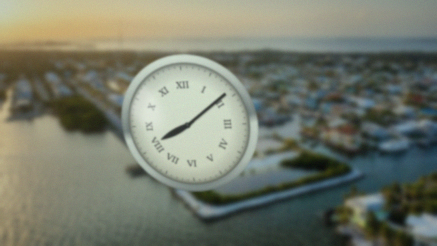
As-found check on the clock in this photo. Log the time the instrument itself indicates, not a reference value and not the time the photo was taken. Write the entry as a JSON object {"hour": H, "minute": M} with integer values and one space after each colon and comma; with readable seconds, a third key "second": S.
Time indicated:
{"hour": 8, "minute": 9}
